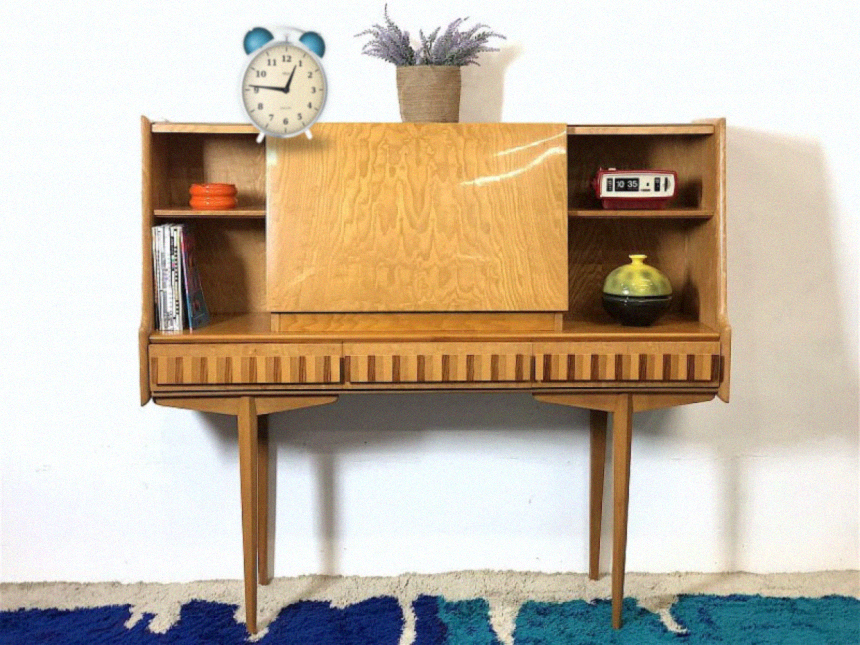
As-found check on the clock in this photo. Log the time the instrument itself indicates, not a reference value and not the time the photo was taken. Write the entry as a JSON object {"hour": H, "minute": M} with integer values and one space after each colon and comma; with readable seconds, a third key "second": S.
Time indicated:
{"hour": 12, "minute": 46}
